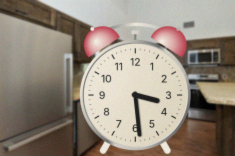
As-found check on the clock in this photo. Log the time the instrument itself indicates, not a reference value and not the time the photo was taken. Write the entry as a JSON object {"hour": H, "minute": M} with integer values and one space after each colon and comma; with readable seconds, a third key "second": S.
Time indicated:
{"hour": 3, "minute": 29}
